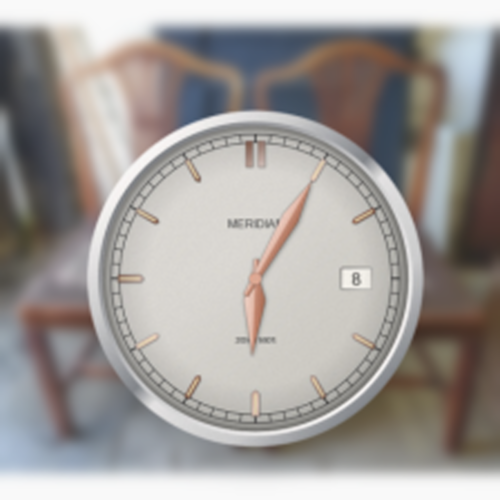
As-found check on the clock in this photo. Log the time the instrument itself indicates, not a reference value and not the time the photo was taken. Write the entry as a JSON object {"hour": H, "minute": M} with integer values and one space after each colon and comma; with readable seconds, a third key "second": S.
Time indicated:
{"hour": 6, "minute": 5}
